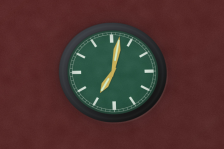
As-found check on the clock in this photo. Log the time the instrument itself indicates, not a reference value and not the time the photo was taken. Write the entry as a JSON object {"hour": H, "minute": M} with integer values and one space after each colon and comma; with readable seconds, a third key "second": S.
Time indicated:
{"hour": 7, "minute": 2}
